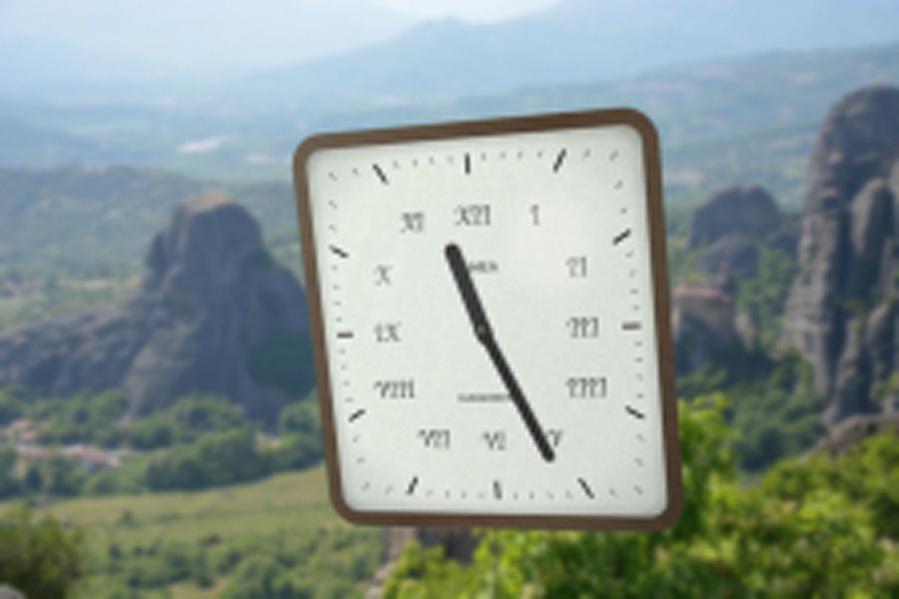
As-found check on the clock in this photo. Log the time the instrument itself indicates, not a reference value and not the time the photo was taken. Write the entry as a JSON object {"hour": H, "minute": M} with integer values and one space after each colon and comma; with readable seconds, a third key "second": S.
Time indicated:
{"hour": 11, "minute": 26}
